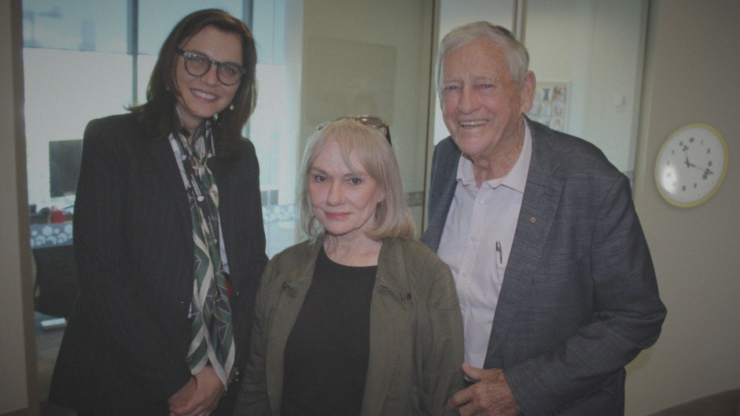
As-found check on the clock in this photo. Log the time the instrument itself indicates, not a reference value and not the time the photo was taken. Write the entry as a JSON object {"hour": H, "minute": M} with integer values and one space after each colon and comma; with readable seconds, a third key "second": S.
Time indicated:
{"hour": 11, "minute": 18}
